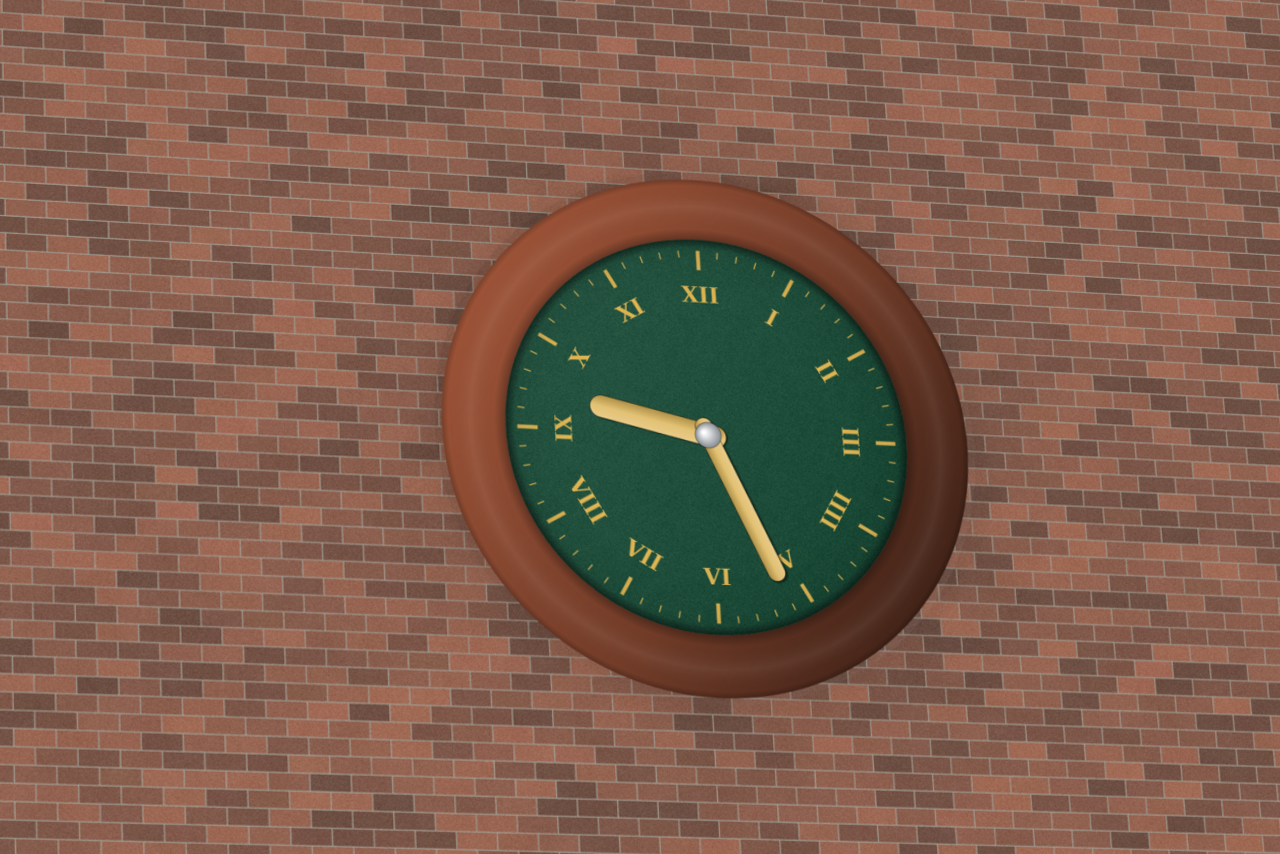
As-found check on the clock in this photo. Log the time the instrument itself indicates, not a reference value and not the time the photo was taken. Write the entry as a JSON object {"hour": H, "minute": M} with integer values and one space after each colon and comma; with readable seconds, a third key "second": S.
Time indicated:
{"hour": 9, "minute": 26}
